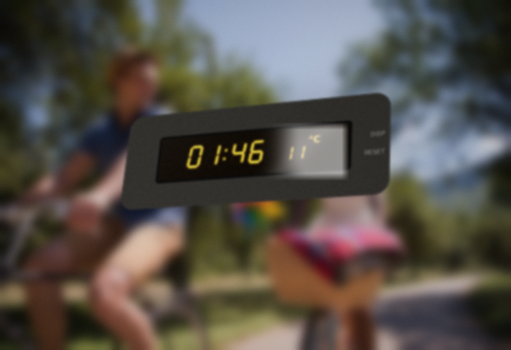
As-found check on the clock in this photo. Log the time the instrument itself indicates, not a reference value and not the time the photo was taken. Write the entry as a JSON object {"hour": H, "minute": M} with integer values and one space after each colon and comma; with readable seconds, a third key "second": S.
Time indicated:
{"hour": 1, "minute": 46}
